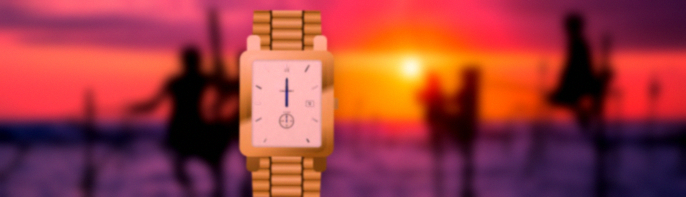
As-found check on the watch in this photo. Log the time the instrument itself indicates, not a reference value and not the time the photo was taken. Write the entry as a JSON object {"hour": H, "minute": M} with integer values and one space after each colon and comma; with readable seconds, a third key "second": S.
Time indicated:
{"hour": 12, "minute": 0}
